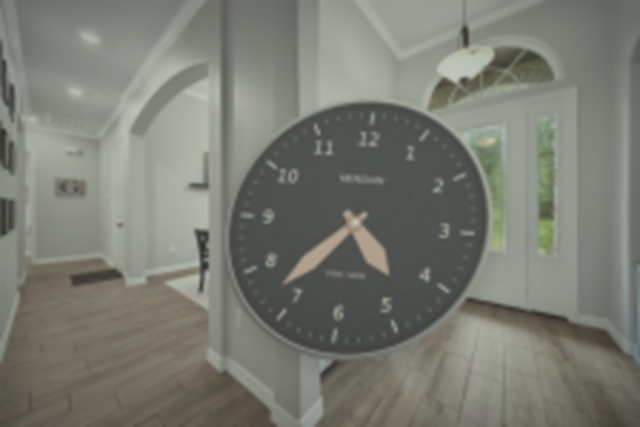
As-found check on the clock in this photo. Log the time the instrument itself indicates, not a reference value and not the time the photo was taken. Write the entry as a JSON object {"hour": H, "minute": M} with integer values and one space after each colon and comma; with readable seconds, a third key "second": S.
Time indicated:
{"hour": 4, "minute": 37}
